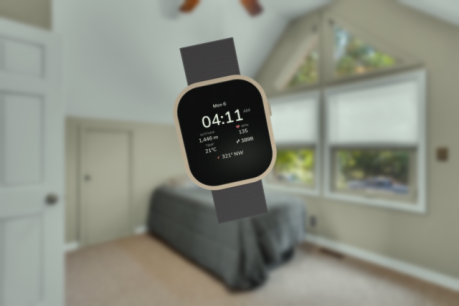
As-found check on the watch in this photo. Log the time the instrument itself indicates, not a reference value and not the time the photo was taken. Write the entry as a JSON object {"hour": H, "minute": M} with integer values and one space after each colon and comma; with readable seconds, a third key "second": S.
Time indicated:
{"hour": 4, "minute": 11}
